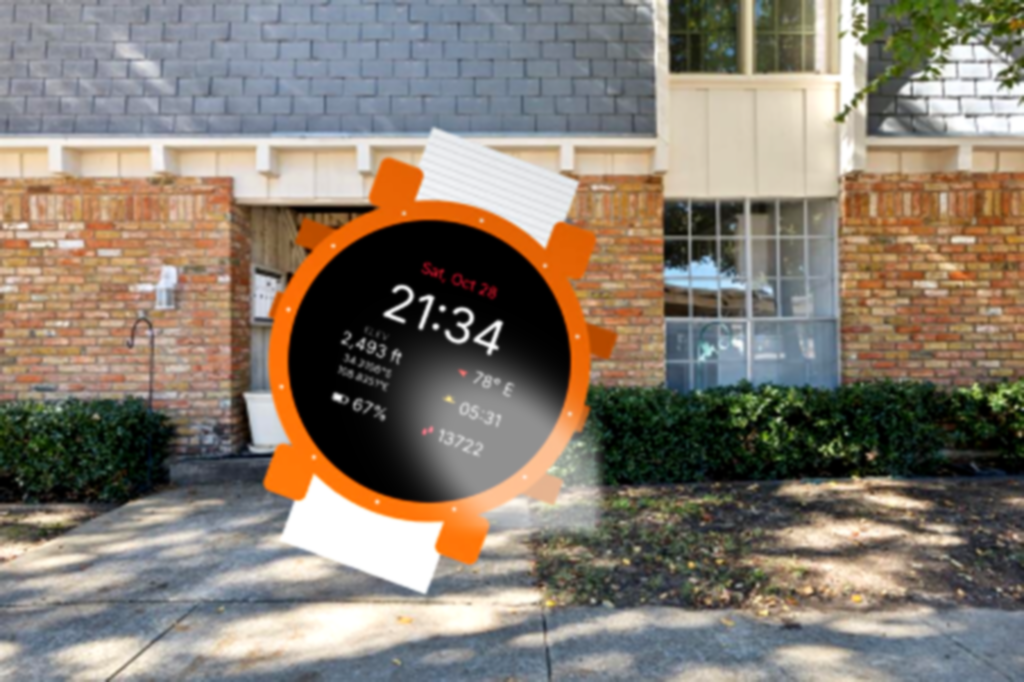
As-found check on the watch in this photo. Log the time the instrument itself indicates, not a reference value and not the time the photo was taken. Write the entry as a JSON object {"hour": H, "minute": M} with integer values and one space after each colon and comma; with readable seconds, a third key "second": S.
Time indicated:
{"hour": 21, "minute": 34}
